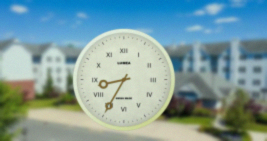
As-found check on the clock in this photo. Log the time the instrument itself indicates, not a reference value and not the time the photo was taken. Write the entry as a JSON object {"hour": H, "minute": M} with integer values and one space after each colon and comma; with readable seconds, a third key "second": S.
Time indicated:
{"hour": 8, "minute": 35}
